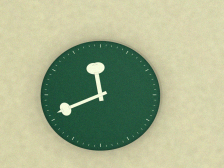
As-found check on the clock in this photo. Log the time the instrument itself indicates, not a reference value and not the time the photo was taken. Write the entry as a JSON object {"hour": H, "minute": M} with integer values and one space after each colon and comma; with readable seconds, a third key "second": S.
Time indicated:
{"hour": 11, "minute": 41}
